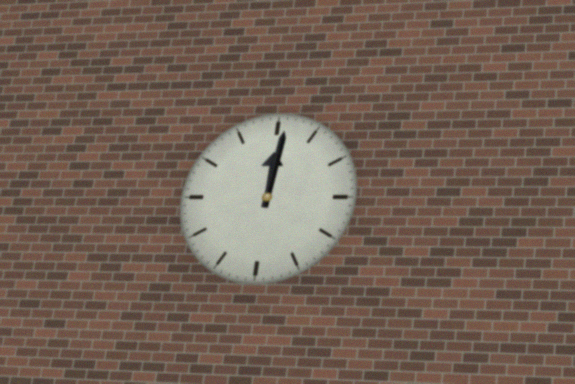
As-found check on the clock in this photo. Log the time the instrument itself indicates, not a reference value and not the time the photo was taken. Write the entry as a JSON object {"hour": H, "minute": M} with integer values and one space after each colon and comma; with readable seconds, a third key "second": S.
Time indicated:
{"hour": 12, "minute": 1}
